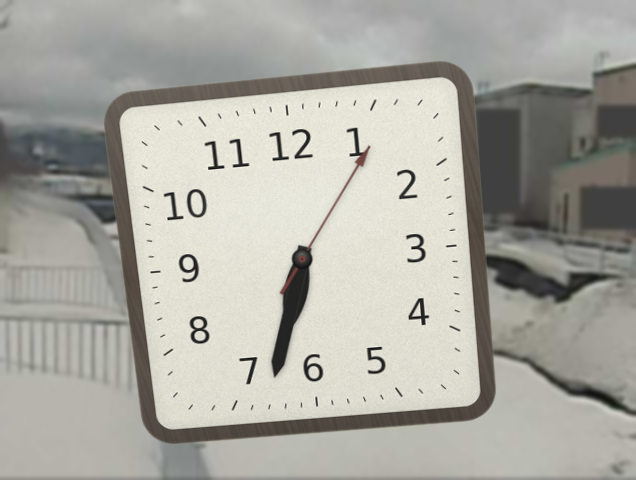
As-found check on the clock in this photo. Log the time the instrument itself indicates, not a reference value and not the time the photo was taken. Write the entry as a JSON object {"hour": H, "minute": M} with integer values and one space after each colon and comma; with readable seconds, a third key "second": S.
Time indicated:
{"hour": 6, "minute": 33, "second": 6}
